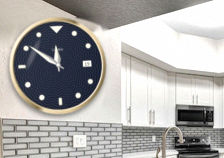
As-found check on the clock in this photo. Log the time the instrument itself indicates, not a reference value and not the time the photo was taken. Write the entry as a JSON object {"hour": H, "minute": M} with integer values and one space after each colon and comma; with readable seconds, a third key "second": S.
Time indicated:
{"hour": 11, "minute": 51}
